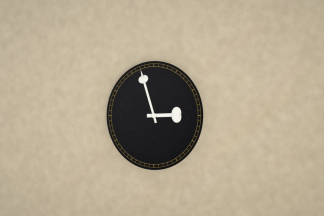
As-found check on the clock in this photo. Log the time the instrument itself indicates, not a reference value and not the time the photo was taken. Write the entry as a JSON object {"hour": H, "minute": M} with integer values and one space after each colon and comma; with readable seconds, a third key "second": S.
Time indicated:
{"hour": 2, "minute": 57}
